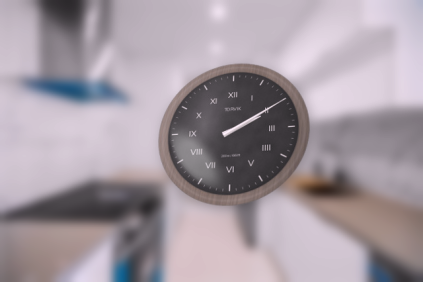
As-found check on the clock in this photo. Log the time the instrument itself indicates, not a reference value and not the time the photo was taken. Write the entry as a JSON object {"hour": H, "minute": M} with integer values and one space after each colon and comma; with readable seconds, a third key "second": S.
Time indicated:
{"hour": 2, "minute": 10}
